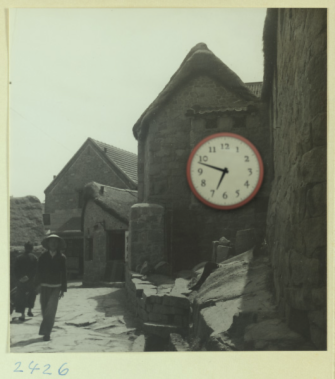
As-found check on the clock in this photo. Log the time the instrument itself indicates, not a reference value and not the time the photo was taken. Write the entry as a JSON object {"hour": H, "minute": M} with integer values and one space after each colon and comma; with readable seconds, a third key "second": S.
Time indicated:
{"hour": 6, "minute": 48}
